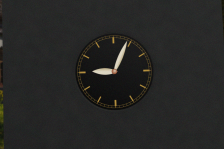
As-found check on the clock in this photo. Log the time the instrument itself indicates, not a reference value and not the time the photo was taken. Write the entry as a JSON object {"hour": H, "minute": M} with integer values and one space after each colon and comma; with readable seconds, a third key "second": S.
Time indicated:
{"hour": 9, "minute": 4}
